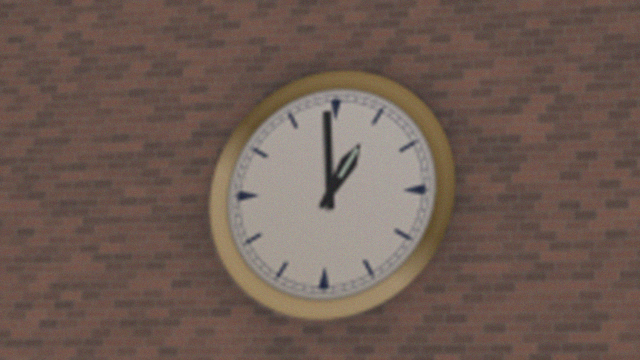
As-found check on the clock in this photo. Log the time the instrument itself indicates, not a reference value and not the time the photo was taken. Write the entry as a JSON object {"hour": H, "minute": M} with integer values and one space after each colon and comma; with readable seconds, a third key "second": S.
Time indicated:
{"hour": 12, "minute": 59}
